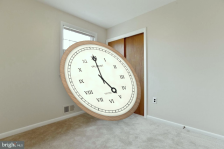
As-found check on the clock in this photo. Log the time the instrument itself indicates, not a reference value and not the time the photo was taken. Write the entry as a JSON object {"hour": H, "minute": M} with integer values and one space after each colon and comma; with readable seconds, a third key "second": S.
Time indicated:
{"hour": 5, "minute": 0}
